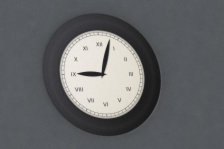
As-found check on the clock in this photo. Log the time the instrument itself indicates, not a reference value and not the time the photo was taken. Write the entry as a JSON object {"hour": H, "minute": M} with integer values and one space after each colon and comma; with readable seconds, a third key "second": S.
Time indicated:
{"hour": 9, "minute": 3}
